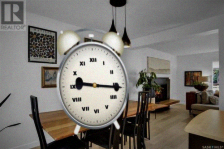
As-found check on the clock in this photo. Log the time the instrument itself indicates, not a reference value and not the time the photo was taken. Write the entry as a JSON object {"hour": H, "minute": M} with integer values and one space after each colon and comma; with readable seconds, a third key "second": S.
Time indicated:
{"hour": 9, "minute": 16}
